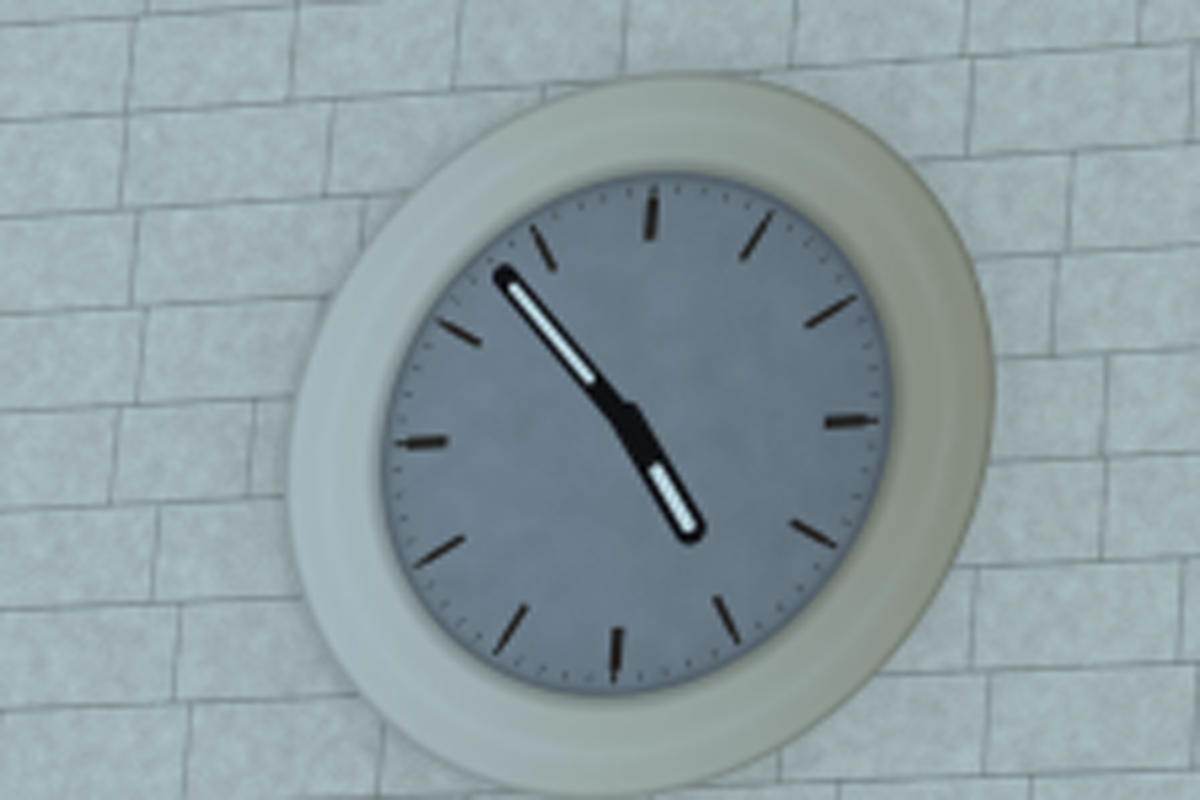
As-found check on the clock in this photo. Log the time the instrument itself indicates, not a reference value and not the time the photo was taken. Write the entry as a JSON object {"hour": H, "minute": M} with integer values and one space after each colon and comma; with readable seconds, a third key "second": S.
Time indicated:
{"hour": 4, "minute": 53}
